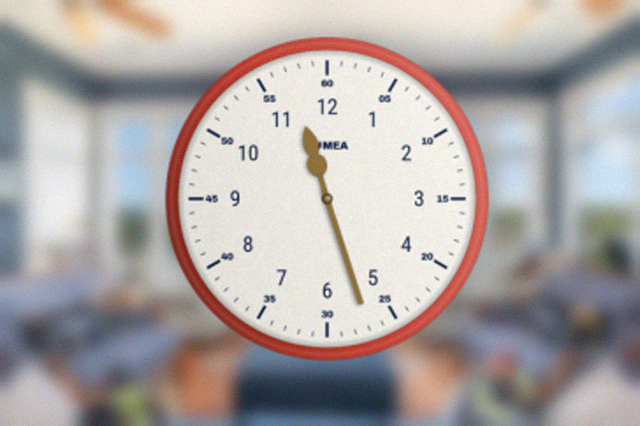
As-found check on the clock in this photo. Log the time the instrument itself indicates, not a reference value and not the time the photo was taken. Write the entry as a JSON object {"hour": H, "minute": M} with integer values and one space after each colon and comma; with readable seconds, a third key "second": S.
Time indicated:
{"hour": 11, "minute": 27}
